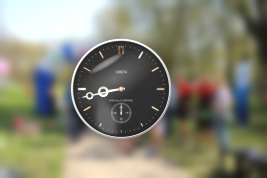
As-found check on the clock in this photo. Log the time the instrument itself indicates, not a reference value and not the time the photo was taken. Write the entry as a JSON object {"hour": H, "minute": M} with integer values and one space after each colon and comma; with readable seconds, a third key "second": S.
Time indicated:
{"hour": 8, "minute": 43}
